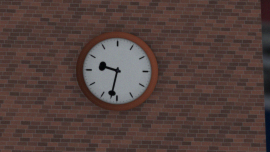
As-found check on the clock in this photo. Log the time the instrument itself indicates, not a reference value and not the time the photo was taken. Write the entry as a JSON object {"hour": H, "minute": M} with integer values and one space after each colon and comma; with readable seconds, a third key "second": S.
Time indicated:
{"hour": 9, "minute": 32}
